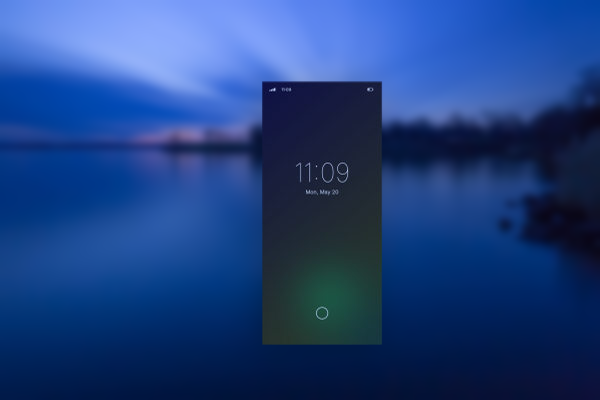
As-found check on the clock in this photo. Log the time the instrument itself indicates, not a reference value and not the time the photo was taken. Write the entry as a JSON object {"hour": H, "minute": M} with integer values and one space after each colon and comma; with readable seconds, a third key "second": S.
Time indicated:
{"hour": 11, "minute": 9}
